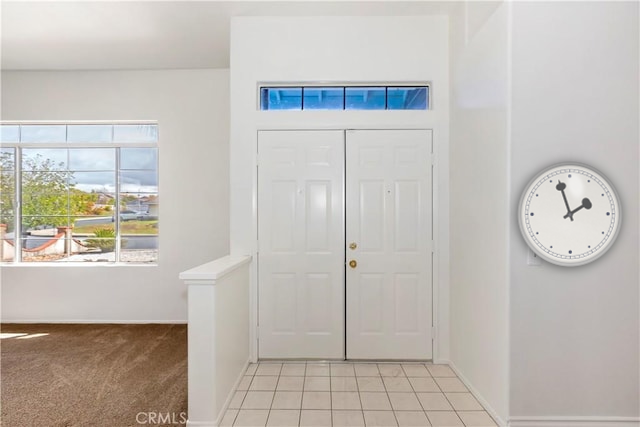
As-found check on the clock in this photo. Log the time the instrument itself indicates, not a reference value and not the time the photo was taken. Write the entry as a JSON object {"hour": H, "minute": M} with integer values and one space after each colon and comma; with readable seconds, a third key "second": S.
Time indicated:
{"hour": 1, "minute": 57}
